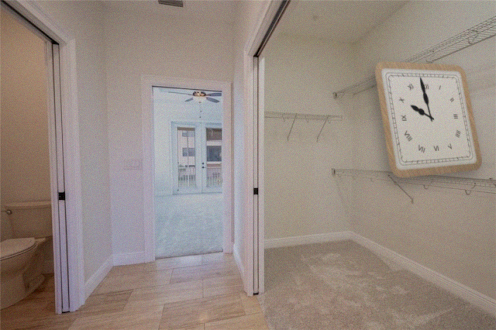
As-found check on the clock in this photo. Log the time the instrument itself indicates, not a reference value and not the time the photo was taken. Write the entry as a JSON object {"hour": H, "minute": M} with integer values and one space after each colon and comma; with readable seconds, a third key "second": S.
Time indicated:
{"hour": 9, "minute": 59}
